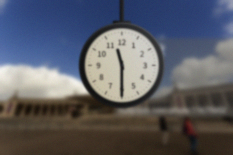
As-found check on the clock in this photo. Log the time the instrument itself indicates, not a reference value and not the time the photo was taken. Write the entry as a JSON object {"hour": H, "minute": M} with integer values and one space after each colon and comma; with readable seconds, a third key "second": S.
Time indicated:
{"hour": 11, "minute": 30}
